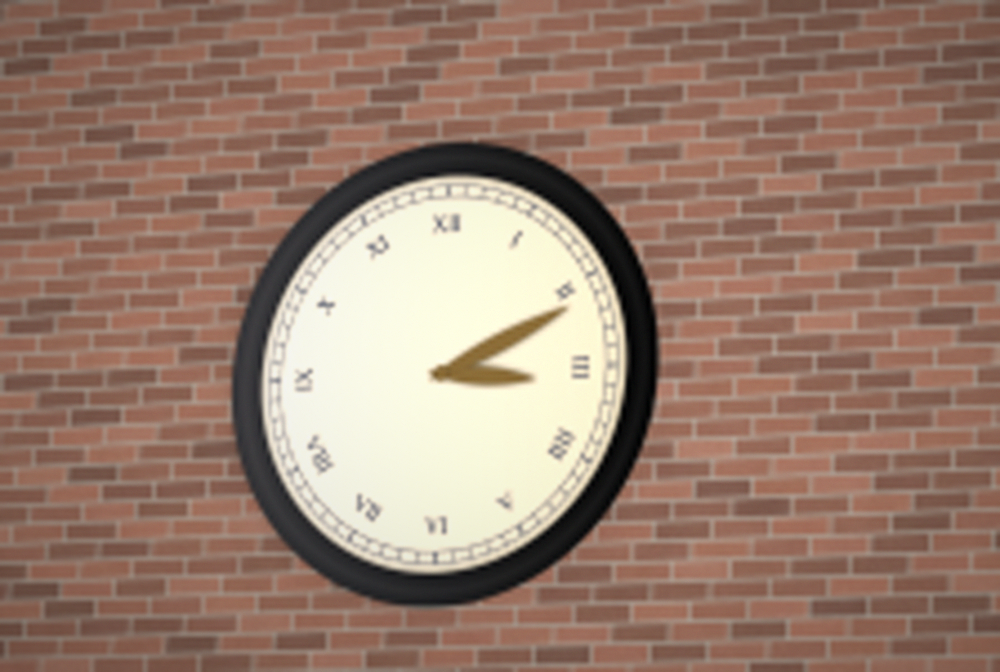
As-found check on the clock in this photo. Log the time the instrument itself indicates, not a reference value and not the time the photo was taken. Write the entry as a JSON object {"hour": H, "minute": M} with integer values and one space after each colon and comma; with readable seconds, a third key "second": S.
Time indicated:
{"hour": 3, "minute": 11}
